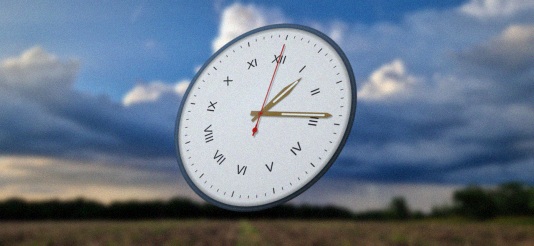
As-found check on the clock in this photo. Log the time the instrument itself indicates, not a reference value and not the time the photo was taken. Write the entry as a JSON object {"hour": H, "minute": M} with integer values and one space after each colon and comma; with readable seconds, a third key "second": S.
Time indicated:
{"hour": 1, "minute": 14, "second": 0}
